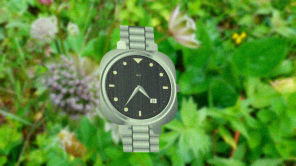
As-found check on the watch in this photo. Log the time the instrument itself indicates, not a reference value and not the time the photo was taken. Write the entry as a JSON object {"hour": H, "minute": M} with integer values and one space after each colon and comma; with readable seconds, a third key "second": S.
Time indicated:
{"hour": 4, "minute": 36}
